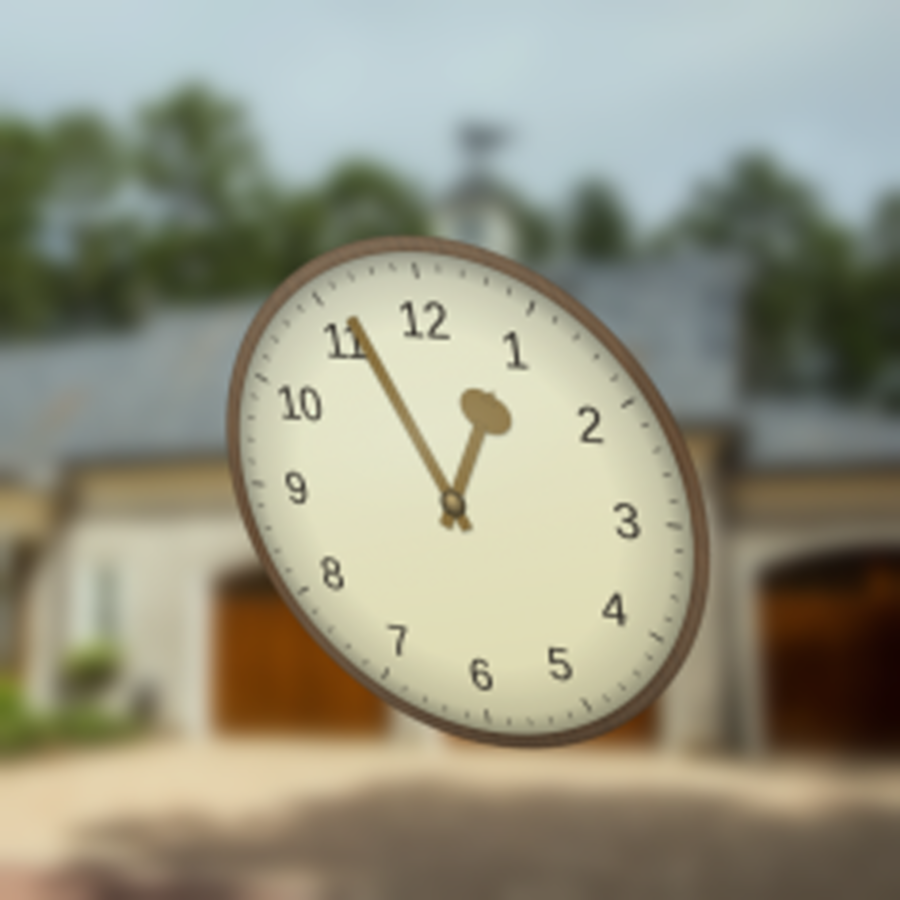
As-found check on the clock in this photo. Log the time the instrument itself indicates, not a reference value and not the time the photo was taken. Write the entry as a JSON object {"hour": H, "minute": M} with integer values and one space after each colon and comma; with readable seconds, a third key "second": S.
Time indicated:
{"hour": 12, "minute": 56}
